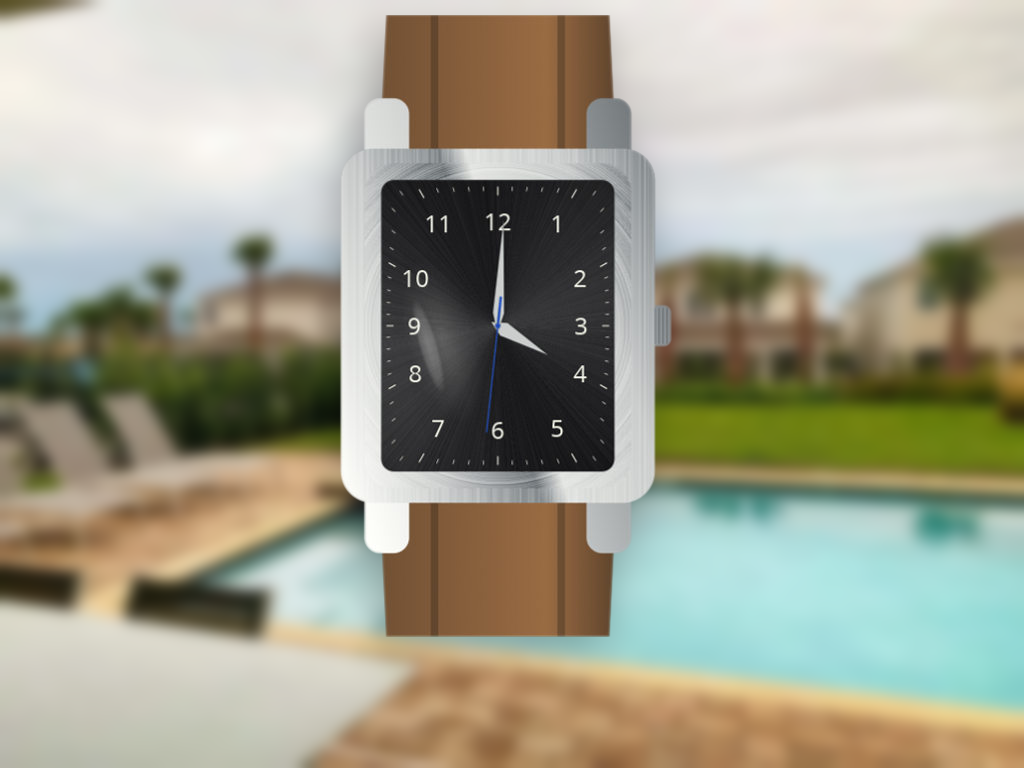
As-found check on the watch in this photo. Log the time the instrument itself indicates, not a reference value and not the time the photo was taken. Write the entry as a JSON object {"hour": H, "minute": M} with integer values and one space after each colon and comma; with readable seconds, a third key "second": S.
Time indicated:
{"hour": 4, "minute": 0, "second": 31}
